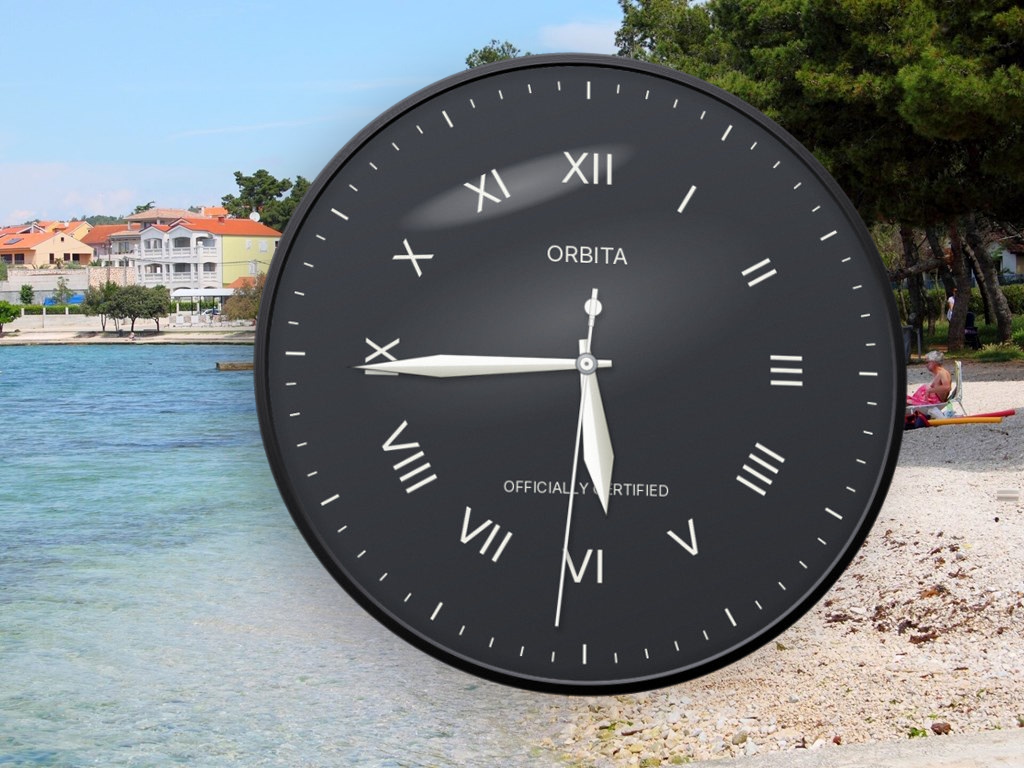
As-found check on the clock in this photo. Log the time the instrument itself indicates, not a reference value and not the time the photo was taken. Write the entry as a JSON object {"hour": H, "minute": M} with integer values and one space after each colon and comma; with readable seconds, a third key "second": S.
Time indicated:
{"hour": 5, "minute": 44, "second": 31}
